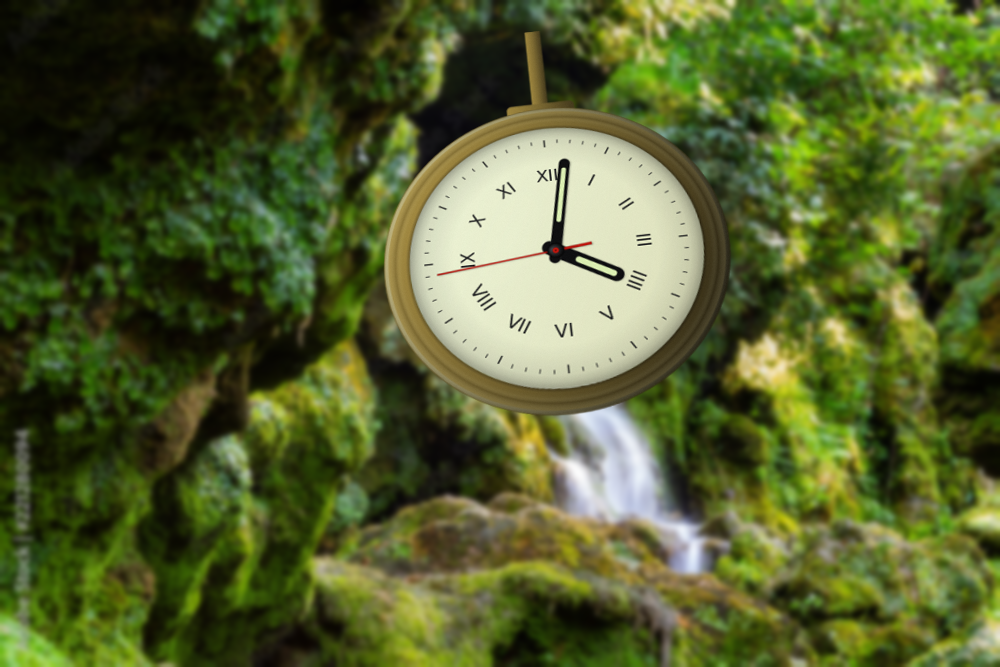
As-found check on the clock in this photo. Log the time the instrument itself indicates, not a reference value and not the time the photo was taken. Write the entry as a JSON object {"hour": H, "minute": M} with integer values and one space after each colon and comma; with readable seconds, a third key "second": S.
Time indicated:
{"hour": 4, "minute": 1, "second": 44}
